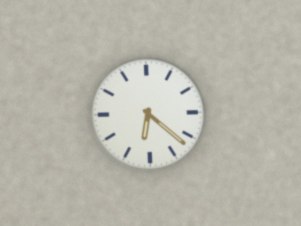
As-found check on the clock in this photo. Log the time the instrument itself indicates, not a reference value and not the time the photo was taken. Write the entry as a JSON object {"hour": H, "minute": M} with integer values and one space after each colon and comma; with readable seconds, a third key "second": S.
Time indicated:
{"hour": 6, "minute": 22}
